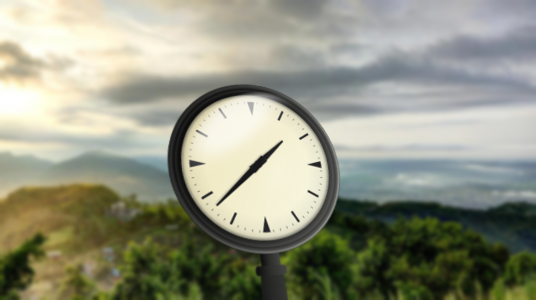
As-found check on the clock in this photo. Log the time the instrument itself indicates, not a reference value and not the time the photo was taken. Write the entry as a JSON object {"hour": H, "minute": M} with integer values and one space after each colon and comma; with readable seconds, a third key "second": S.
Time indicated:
{"hour": 1, "minute": 38}
